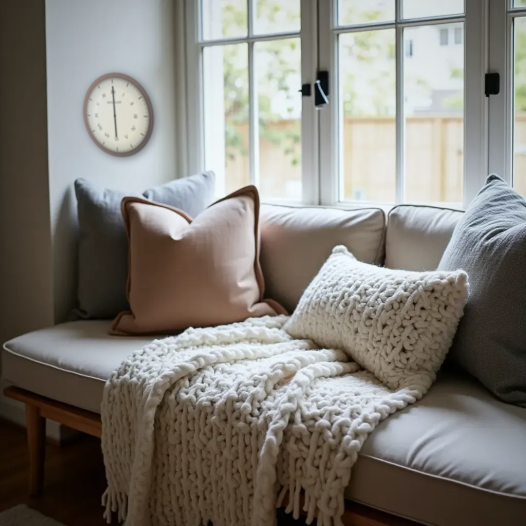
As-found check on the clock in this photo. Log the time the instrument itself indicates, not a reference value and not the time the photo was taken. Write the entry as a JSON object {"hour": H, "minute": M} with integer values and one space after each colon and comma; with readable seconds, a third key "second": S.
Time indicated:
{"hour": 6, "minute": 0}
